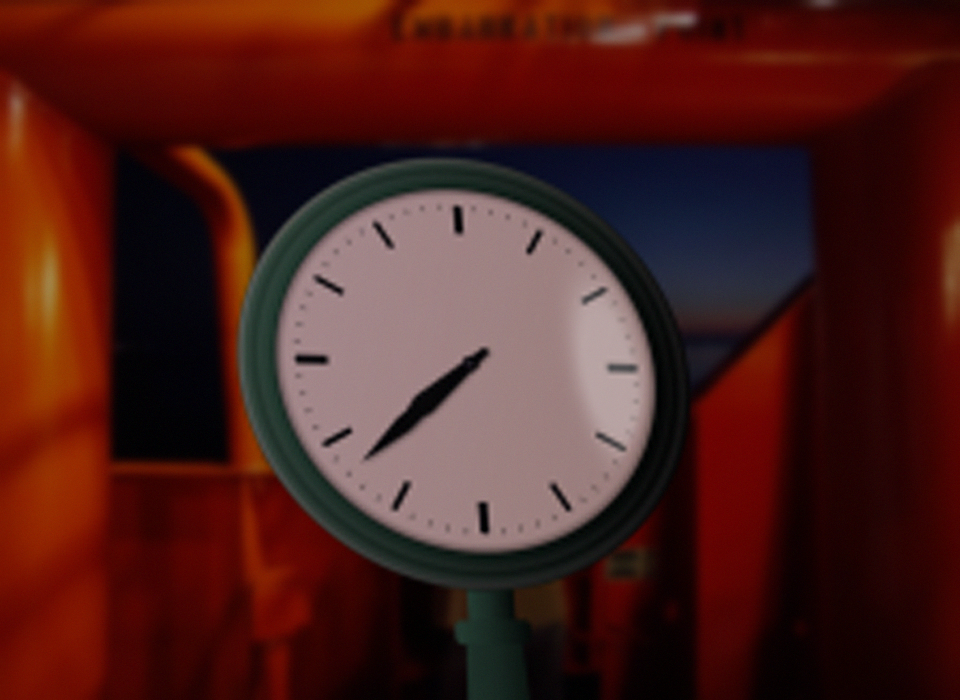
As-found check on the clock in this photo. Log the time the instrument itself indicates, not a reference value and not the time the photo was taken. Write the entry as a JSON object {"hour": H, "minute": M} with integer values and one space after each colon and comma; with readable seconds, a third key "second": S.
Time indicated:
{"hour": 7, "minute": 38}
